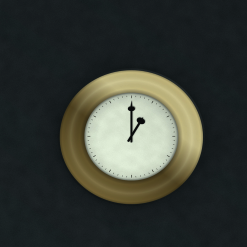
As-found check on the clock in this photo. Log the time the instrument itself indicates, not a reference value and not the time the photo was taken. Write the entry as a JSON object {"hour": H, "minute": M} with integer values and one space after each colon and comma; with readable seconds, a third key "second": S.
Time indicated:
{"hour": 1, "minute": 0}
